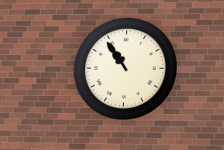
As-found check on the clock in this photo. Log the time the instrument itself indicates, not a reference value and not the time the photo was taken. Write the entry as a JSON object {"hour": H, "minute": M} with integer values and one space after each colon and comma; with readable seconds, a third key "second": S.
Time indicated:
{"hour": 10, "minute": 54}
